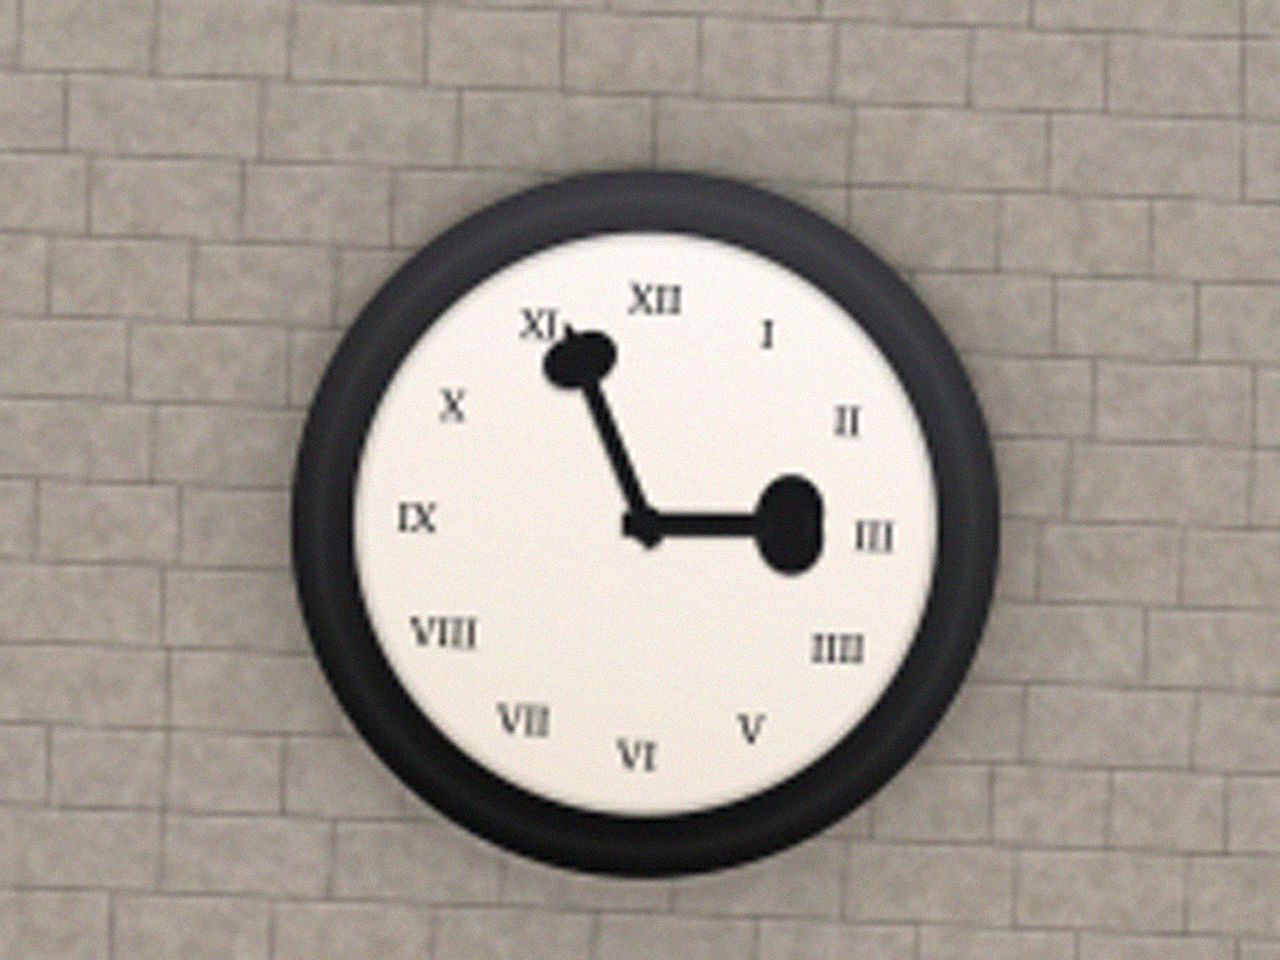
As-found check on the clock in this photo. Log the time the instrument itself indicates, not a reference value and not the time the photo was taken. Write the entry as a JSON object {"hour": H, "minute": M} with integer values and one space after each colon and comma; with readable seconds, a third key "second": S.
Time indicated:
{"hour": 2, "minute": 56}
